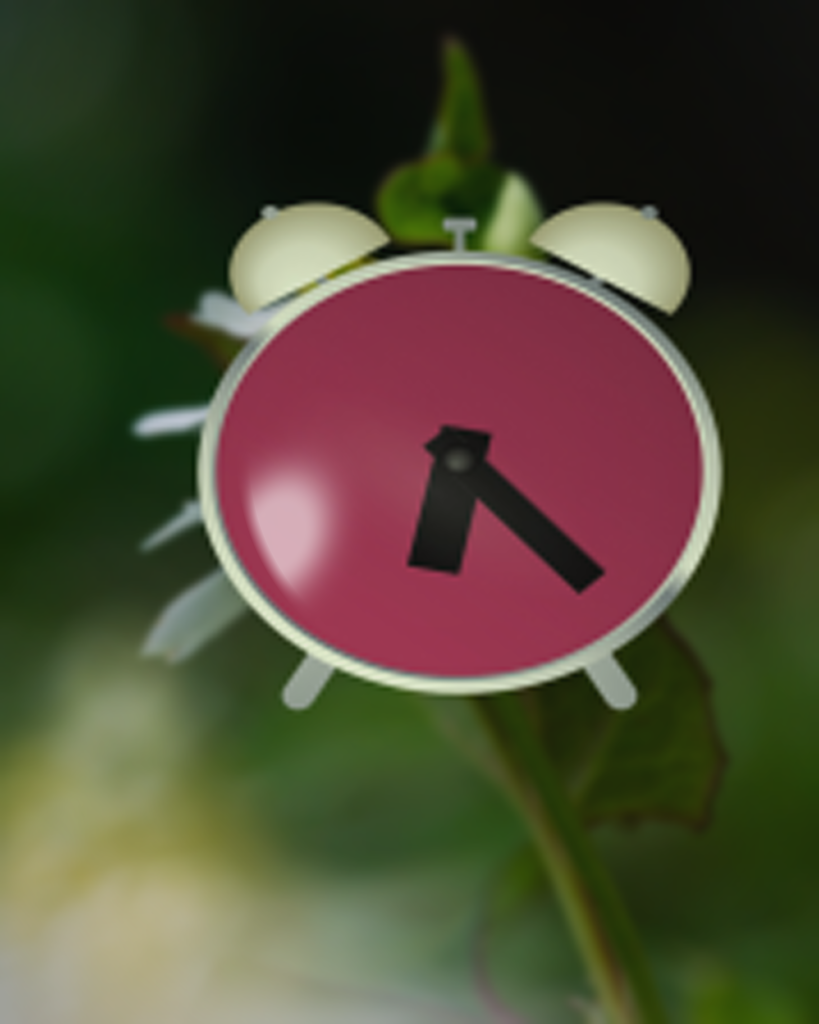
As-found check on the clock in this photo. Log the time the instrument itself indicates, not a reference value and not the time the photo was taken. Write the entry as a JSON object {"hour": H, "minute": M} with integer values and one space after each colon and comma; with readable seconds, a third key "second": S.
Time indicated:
{"hour": 6, "minute": 23}
